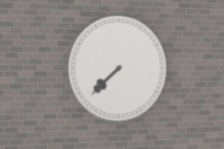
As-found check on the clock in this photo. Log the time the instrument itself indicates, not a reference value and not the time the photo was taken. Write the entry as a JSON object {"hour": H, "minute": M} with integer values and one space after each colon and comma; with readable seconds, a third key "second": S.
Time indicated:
{"hour": 7, "minute": 38}
